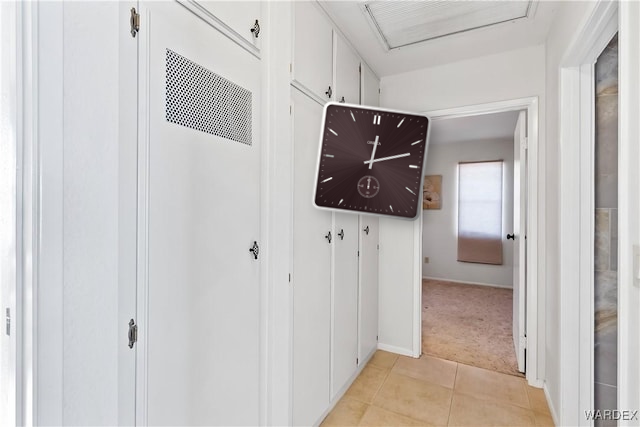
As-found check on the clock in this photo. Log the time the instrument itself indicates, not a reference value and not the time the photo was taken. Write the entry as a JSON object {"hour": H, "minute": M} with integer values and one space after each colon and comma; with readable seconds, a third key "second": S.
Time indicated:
{"hour": 12, "minute": 12}
